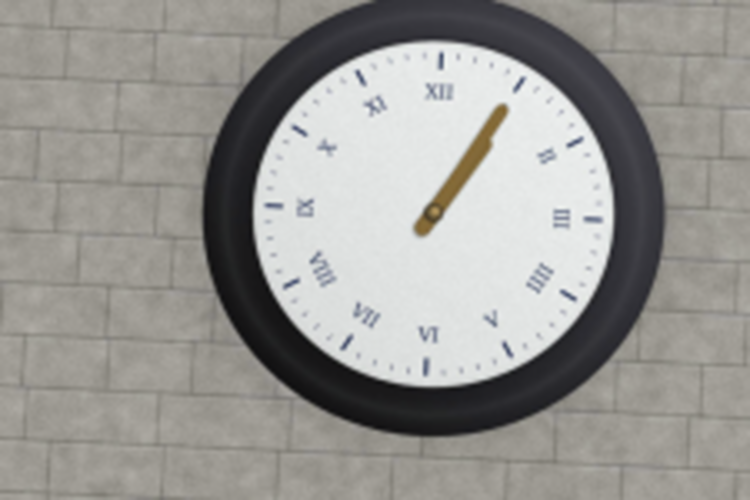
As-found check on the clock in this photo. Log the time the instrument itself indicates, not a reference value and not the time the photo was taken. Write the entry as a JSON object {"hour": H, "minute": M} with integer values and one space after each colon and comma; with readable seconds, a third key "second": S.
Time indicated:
{"hour": 1, "minute": 5}
